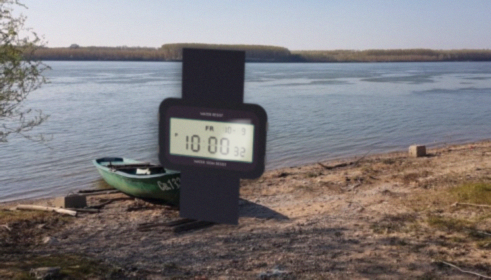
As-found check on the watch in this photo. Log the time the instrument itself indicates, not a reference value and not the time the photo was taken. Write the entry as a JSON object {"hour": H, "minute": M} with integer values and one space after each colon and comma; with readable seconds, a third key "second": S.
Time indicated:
{"hour": 10, "minute": 0}
